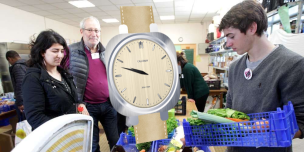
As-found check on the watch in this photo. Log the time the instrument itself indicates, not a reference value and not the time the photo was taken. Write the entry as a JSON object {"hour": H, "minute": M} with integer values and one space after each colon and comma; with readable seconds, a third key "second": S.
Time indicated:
{"hour": 9, "minute": 48}
